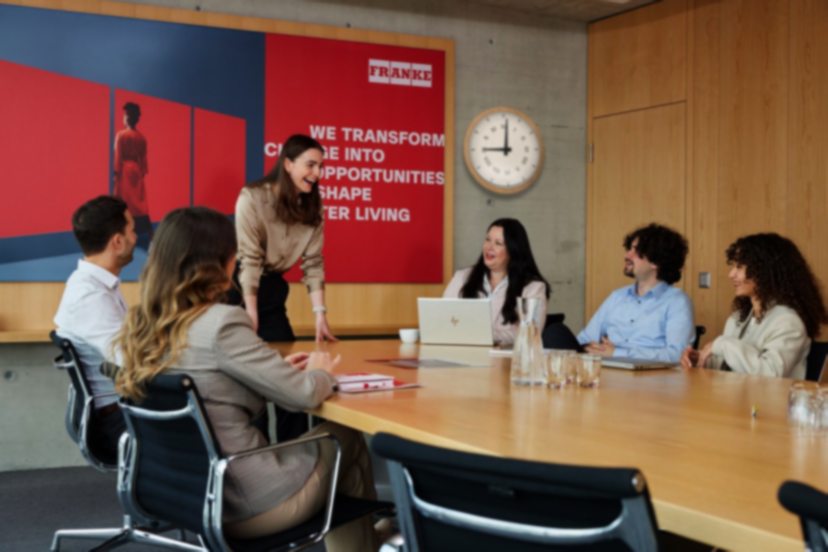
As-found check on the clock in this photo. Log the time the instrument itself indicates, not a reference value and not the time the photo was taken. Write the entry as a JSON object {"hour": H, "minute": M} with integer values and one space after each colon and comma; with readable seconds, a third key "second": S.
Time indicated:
{"hour": 9, "minute": 1}
